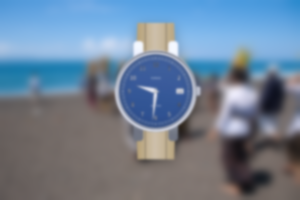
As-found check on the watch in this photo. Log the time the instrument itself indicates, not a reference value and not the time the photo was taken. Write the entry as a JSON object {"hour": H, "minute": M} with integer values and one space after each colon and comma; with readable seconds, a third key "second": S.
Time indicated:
{"hour": 9, "minute": 31}
